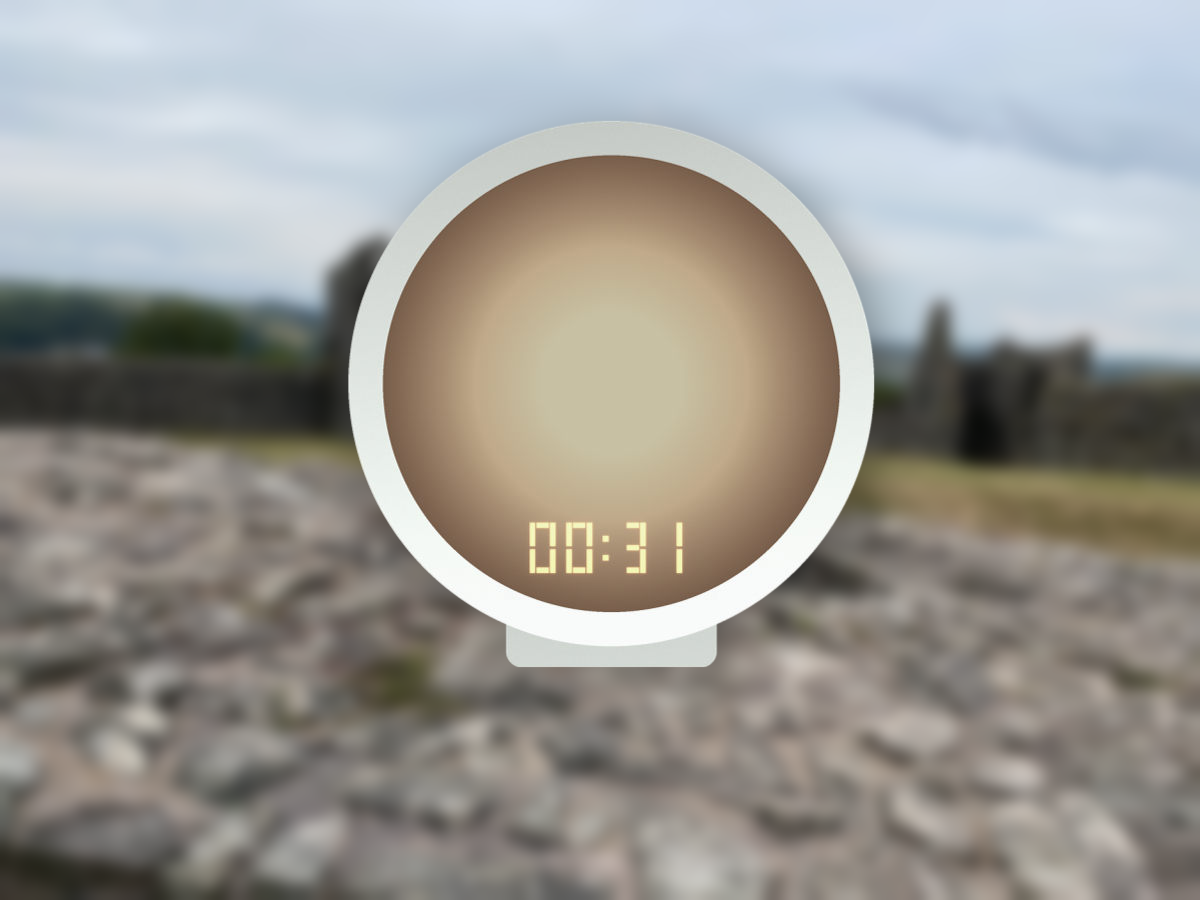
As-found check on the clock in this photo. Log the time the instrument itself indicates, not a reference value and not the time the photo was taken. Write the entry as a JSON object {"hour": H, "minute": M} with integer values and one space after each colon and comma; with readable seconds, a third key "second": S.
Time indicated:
{"hour": 0, "minute": 31}
